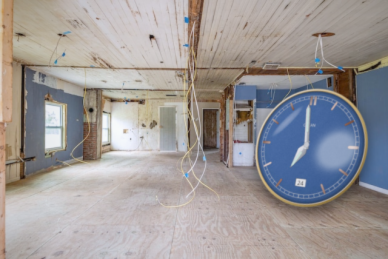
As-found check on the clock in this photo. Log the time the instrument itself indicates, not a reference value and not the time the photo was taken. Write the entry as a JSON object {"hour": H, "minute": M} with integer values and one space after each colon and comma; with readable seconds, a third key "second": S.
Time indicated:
{"hour": 6, "minute": 59}
